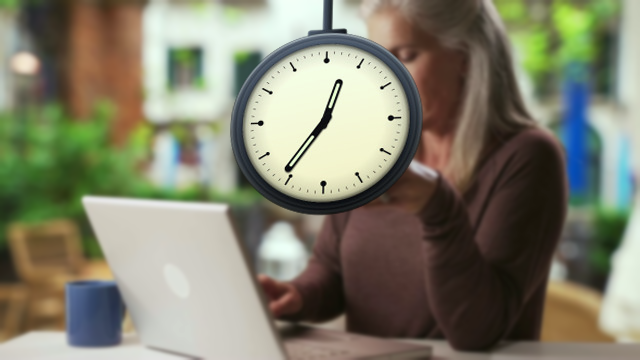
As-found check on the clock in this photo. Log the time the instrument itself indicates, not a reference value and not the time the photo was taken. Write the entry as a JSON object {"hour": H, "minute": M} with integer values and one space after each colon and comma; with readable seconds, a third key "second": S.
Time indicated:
{"hour": 12, "minute": 36}
